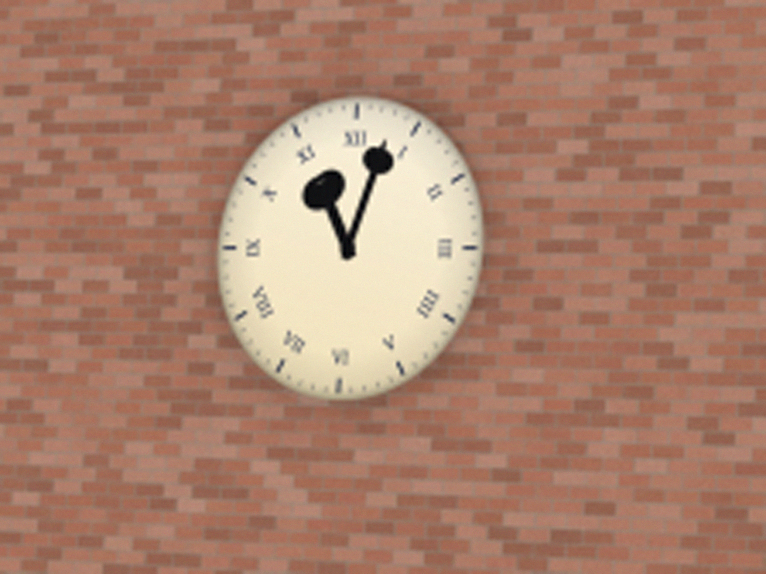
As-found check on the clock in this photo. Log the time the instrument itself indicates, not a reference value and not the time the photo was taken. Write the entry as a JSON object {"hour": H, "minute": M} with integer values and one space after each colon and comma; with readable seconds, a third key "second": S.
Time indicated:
{"hour": 11, "minute": 3}
